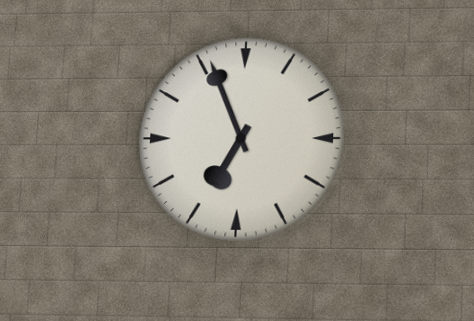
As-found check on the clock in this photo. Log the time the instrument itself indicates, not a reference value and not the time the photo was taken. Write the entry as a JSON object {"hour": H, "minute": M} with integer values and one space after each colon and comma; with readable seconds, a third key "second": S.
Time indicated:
{"hour": 6, "minute": 56}
